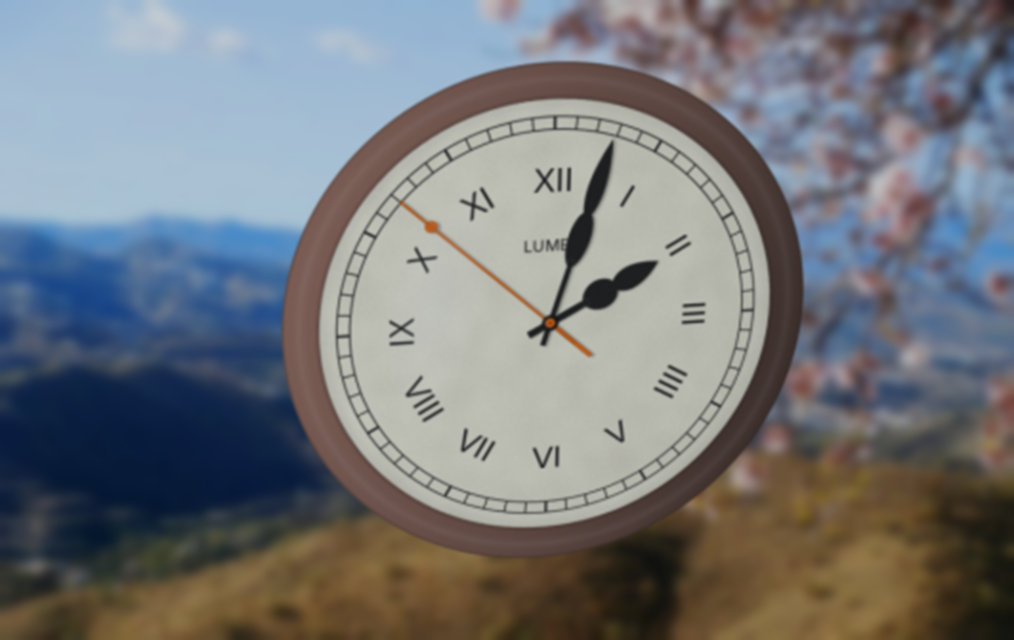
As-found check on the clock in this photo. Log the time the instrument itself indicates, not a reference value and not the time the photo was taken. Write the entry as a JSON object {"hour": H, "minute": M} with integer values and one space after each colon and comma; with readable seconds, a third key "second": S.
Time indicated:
{"hour": 2, "minute": 2, "second": 52}
